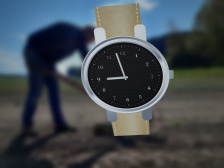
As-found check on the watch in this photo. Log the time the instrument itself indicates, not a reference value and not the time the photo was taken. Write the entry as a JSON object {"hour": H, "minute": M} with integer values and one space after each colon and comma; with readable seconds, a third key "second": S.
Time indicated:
{"hour": 8, "minute": 58}
